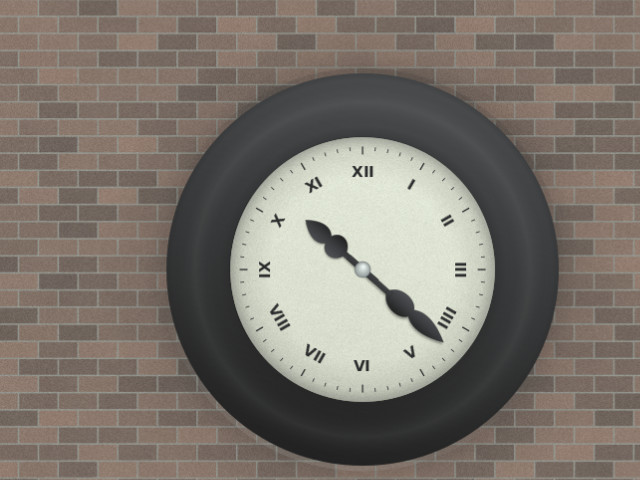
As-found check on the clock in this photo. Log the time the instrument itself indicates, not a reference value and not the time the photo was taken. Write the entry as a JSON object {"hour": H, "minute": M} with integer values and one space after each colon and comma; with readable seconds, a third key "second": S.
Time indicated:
{"hour": 10, "minute": 22}
